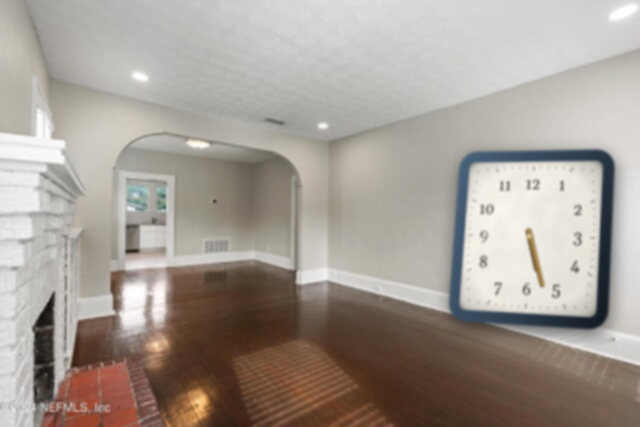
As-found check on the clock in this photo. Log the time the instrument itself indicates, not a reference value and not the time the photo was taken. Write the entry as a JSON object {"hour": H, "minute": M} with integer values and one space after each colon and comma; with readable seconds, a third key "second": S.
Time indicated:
{"hour": 5, "minute": 27}
